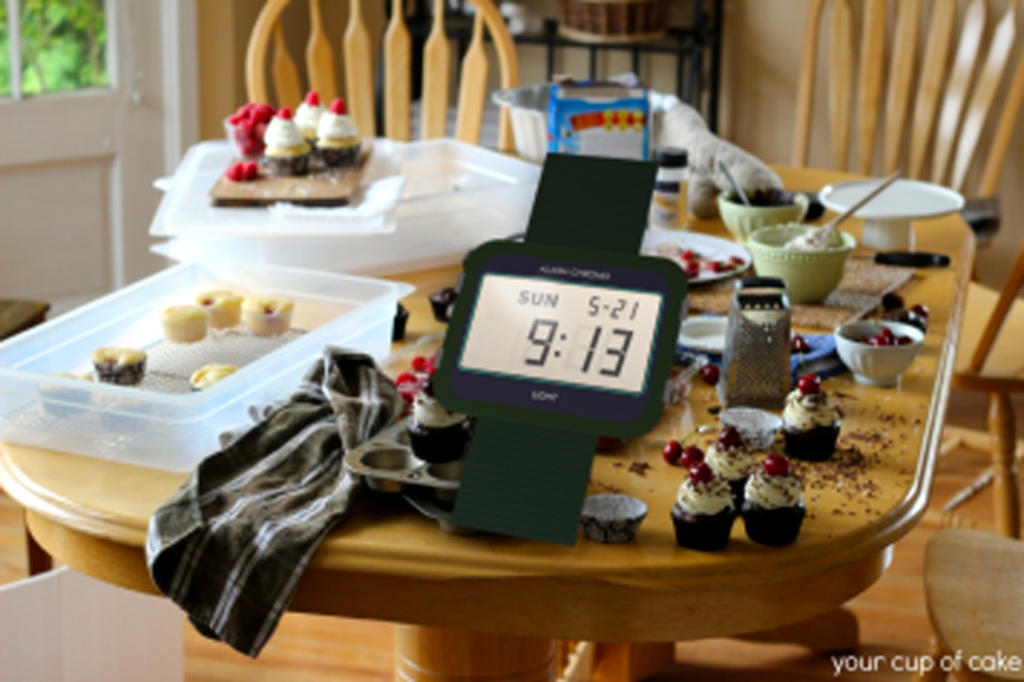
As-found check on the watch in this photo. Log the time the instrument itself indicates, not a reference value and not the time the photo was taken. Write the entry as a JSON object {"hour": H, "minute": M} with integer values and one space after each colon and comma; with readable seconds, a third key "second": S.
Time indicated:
{"hour": 9, "minute": 13}
